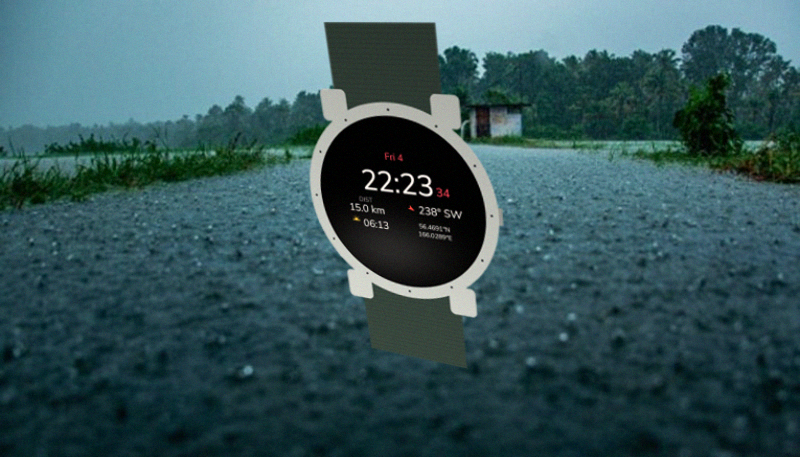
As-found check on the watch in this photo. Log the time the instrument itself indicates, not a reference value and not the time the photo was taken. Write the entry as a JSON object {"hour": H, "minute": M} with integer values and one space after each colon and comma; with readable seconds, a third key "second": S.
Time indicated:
{"hour": 22, "minute": 23, "second": 34}
